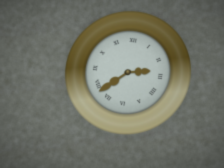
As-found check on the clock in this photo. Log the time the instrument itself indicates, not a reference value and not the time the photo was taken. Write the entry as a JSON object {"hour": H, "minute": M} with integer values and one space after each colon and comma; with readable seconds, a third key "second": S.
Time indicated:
{"hour": 2, "minute": 38}
